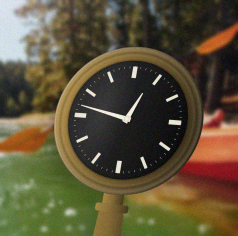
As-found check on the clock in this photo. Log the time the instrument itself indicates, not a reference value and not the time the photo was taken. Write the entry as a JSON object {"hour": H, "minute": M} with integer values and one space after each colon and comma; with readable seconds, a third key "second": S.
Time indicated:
{"hour": 12, "minute": 47}
